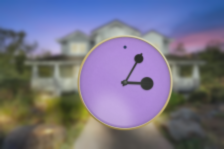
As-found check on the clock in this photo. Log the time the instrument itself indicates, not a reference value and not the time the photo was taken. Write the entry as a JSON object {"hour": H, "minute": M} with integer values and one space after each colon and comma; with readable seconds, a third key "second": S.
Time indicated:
{"hour": 3, "minute": 5}
